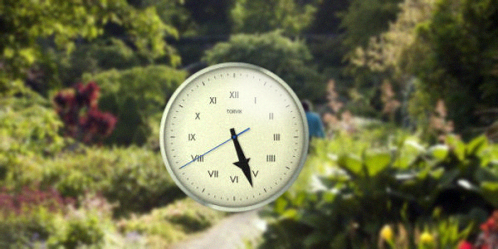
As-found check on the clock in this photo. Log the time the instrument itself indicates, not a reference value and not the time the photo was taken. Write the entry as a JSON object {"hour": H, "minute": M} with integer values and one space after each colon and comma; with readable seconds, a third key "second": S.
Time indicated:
{"hour": 5, "minute": 26, "second": 40}
